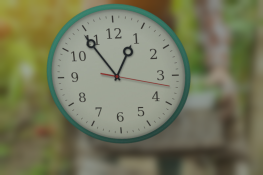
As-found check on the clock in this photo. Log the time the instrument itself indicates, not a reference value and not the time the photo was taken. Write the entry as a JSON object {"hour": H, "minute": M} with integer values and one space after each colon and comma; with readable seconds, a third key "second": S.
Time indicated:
{"hour": 12, "minute": 54, "second": 17}
